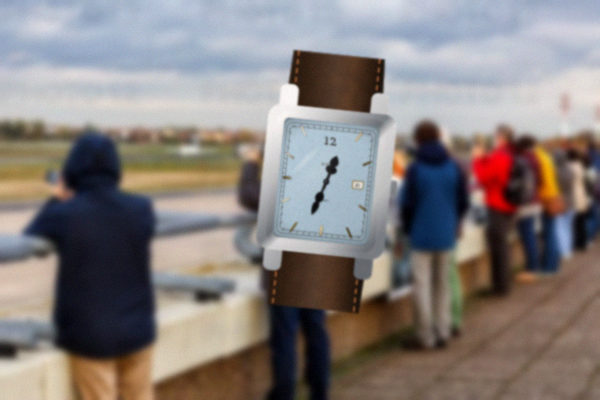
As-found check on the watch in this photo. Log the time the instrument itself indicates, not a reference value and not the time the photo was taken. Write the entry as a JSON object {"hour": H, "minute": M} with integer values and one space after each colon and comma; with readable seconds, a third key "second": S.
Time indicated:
{"hour": 12, "minute": 33}
